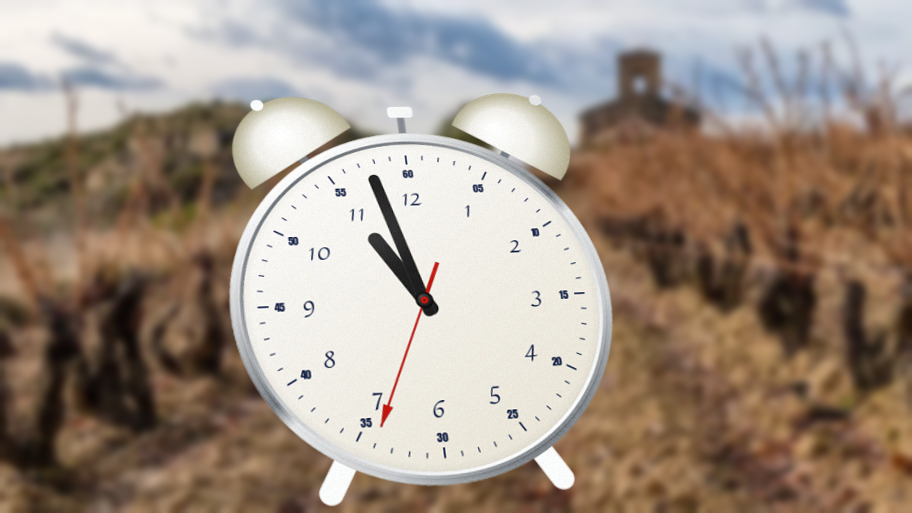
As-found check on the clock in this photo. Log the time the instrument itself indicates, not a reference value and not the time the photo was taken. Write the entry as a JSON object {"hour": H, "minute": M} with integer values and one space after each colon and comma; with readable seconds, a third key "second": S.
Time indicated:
{"hour": 10, "minute": 57, "second": 34}
